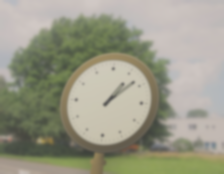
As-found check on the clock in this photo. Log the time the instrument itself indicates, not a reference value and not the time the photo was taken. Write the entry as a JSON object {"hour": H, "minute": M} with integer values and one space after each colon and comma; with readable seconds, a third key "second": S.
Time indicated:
{"hour": 1, "minute": 8}
